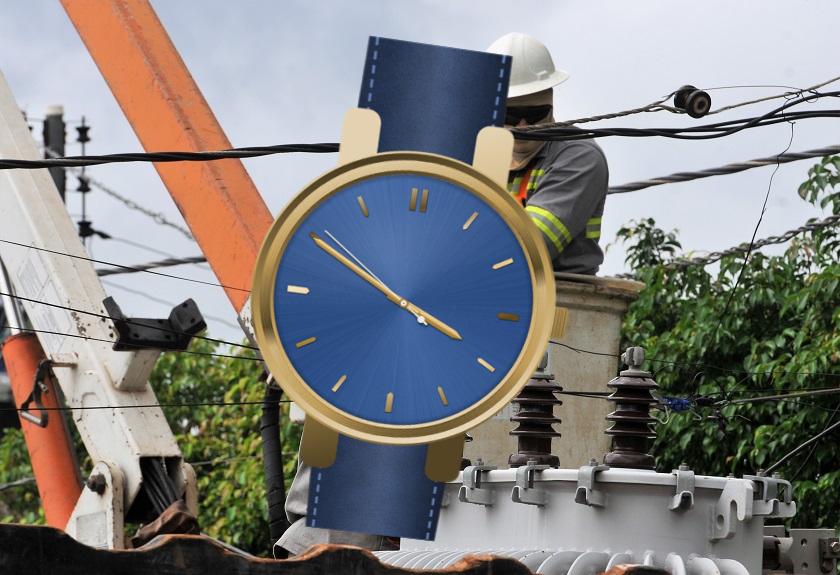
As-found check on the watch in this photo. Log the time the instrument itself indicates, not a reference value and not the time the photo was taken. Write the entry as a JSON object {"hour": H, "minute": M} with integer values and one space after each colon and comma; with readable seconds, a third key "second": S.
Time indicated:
{"hour": 3, "minute": 49, "second": 51}
